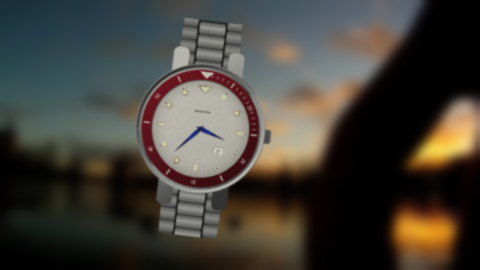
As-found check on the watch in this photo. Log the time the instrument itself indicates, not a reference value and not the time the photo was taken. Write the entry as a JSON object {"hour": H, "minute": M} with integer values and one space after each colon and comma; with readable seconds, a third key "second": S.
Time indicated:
{"hour": 3, "minute": 37}
